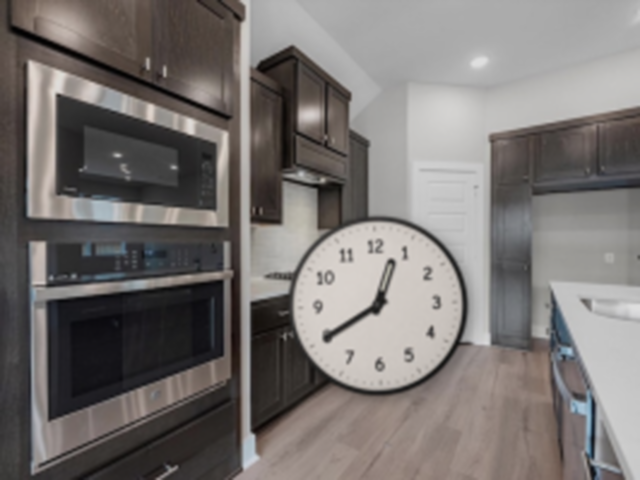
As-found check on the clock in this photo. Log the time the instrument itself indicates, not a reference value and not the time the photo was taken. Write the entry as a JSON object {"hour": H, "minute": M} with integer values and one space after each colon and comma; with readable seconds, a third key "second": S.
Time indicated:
{"hour": 12, "minute": 40}
